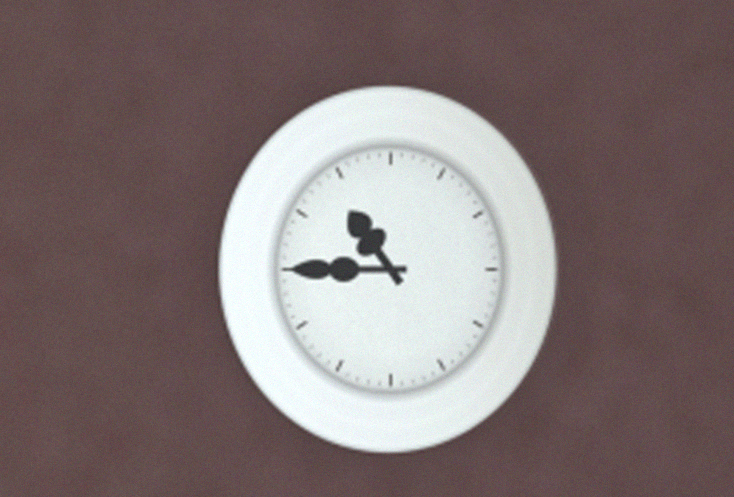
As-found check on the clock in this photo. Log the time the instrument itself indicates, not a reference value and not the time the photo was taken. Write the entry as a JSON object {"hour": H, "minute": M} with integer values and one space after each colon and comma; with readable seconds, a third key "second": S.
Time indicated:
{"hour": 10, "minute": 45}
